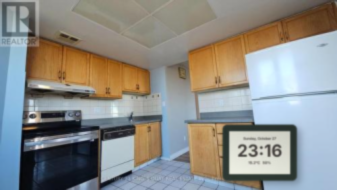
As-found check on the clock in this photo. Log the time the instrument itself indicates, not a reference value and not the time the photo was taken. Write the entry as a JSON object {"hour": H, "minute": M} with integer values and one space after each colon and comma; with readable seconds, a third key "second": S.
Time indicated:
{"hour": 23, "minute": 16}
